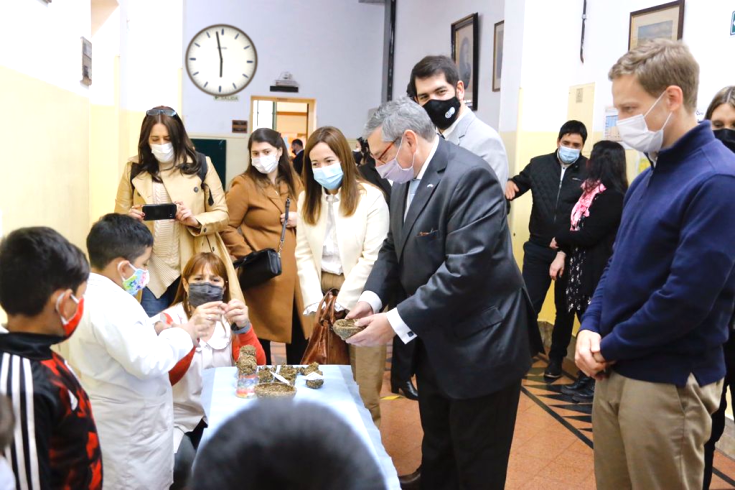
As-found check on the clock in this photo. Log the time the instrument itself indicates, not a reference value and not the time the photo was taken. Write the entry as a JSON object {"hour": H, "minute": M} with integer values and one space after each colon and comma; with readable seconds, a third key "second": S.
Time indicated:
{"hour": 5, "minute": 58}
